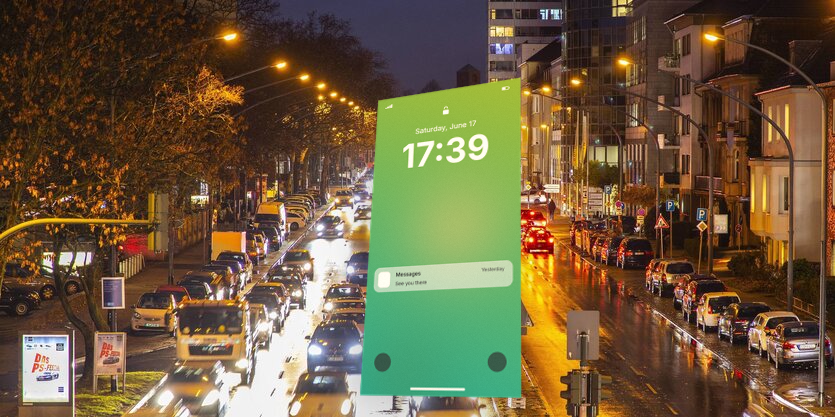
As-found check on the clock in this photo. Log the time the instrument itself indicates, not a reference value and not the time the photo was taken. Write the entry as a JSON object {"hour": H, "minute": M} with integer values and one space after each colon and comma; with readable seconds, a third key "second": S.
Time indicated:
{"hour": 17, "minute": 39}
